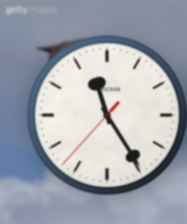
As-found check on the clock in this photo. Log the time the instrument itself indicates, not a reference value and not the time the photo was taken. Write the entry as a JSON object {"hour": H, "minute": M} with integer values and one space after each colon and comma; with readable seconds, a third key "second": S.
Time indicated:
{"hour": 11, "minute": 24, "second": 37}
